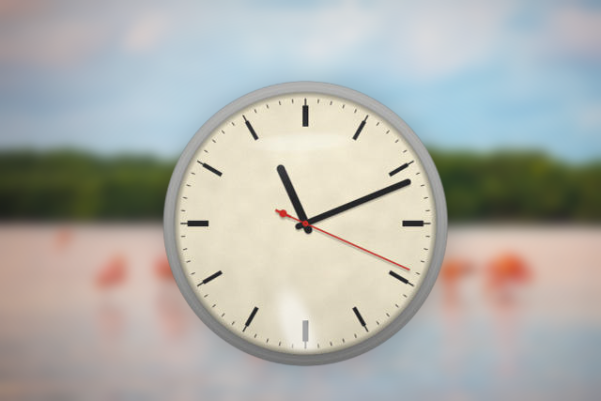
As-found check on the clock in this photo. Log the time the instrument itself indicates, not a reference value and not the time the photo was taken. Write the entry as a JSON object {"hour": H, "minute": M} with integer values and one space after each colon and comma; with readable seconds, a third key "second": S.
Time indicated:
{"hour": 11, "minute": 11, "second": 19}
